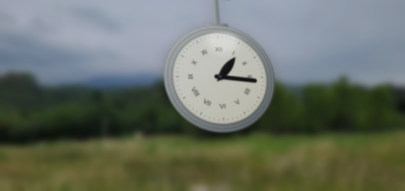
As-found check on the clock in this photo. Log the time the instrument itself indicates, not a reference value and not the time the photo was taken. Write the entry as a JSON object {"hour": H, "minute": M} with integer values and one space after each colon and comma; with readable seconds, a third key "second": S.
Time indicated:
{"hour": 1, "minute": 16}
